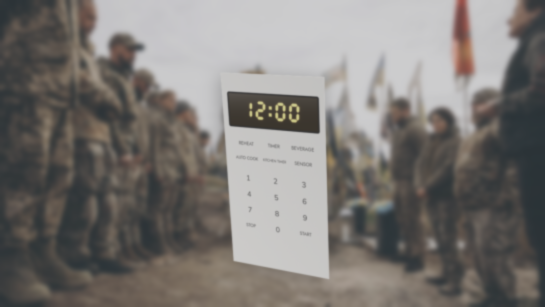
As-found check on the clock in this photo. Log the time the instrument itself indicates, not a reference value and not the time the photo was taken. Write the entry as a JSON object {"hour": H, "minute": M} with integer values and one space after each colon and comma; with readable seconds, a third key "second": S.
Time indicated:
{"hour": 12, "minute": 0}
